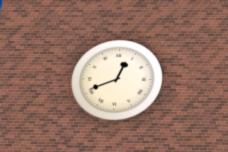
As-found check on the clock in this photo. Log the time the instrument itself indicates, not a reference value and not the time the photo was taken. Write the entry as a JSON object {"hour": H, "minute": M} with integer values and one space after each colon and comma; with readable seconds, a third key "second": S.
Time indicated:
{"hour": 12, "minute": 41}
